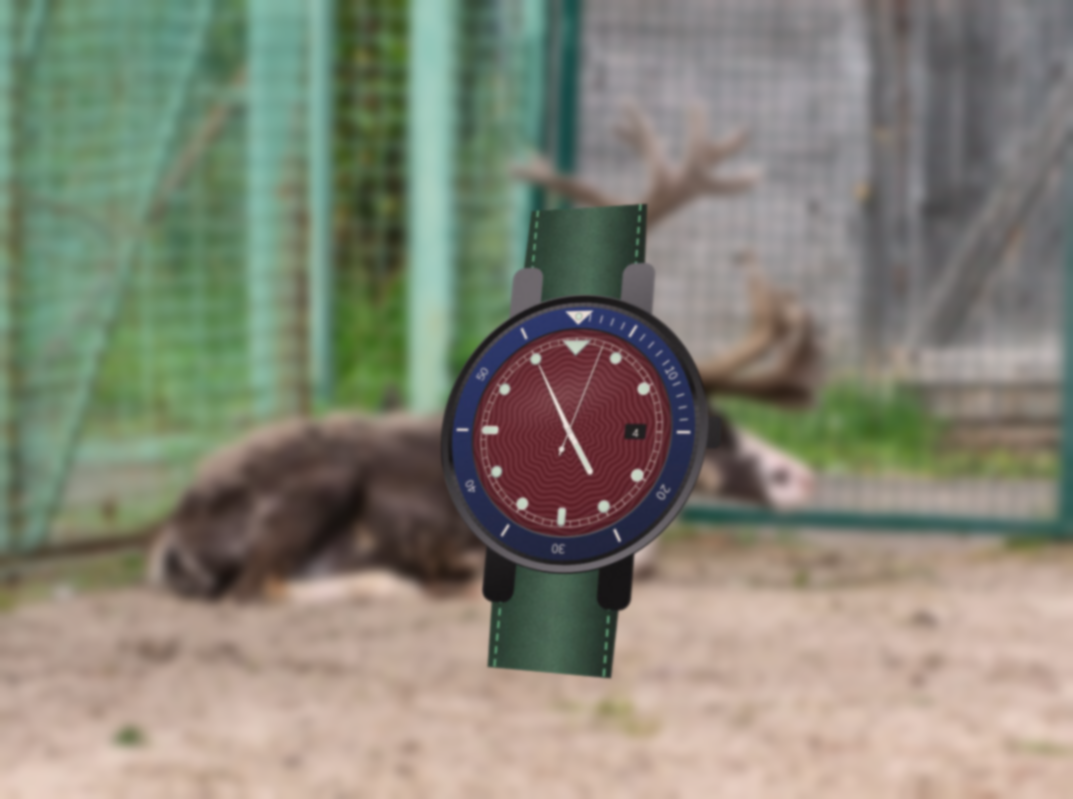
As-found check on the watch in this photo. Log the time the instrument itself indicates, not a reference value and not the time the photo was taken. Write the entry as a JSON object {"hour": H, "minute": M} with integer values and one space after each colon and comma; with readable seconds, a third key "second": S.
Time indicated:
{"hour": 4, "minute": 55, "second": 3}
